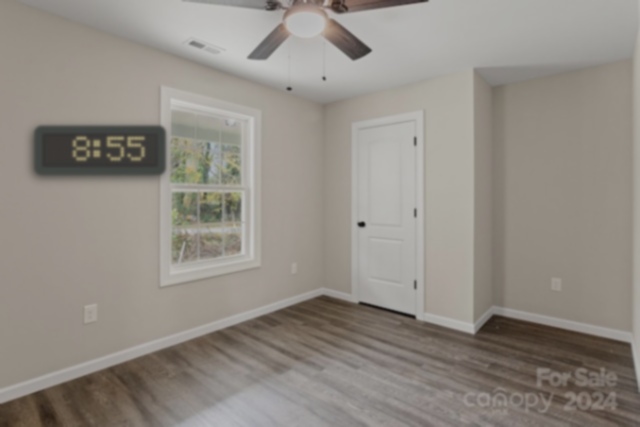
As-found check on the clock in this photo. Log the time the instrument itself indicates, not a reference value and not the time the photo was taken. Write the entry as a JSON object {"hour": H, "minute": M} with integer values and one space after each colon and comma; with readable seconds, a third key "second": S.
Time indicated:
{"hour": 8, "minute": 55}
